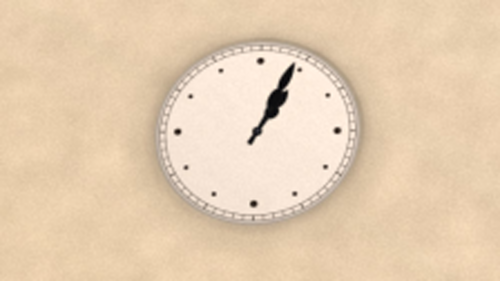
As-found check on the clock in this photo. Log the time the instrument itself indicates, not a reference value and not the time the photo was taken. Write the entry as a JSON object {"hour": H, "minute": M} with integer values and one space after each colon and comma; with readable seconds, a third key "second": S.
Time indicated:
{"hour": 1, "minute": 4}
